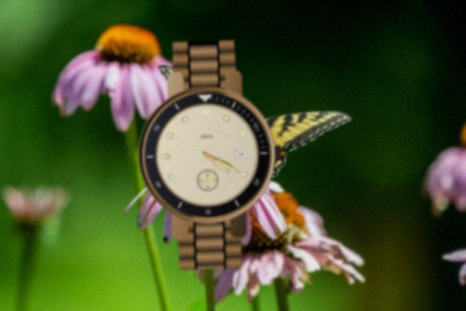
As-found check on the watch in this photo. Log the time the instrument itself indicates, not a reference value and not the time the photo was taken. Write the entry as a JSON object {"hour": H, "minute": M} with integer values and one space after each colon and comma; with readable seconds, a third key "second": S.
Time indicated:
{"hour": 4, "minute": 20}
